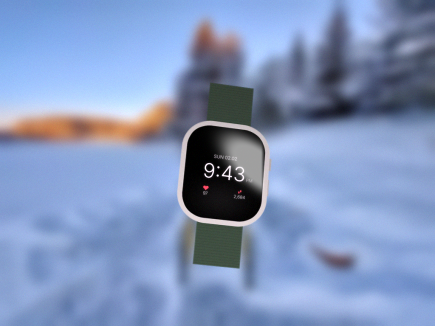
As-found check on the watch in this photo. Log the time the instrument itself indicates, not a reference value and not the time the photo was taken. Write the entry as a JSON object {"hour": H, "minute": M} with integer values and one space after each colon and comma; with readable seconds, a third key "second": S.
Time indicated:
{"hour": 9, "minute": 43}
